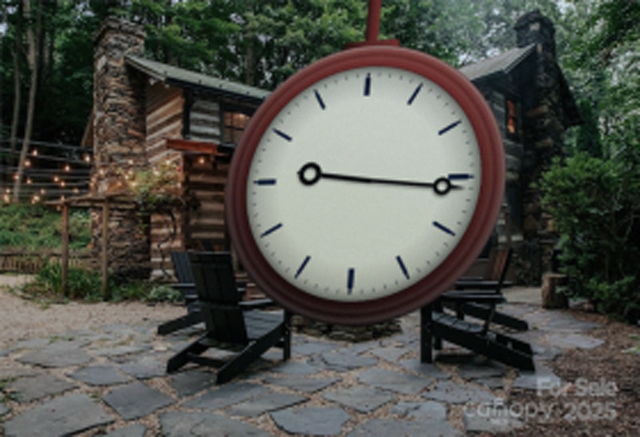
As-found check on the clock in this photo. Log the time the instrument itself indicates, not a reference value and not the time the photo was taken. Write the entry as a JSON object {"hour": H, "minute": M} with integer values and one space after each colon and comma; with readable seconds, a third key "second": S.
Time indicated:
{"hour": 9, "minute": 16}
